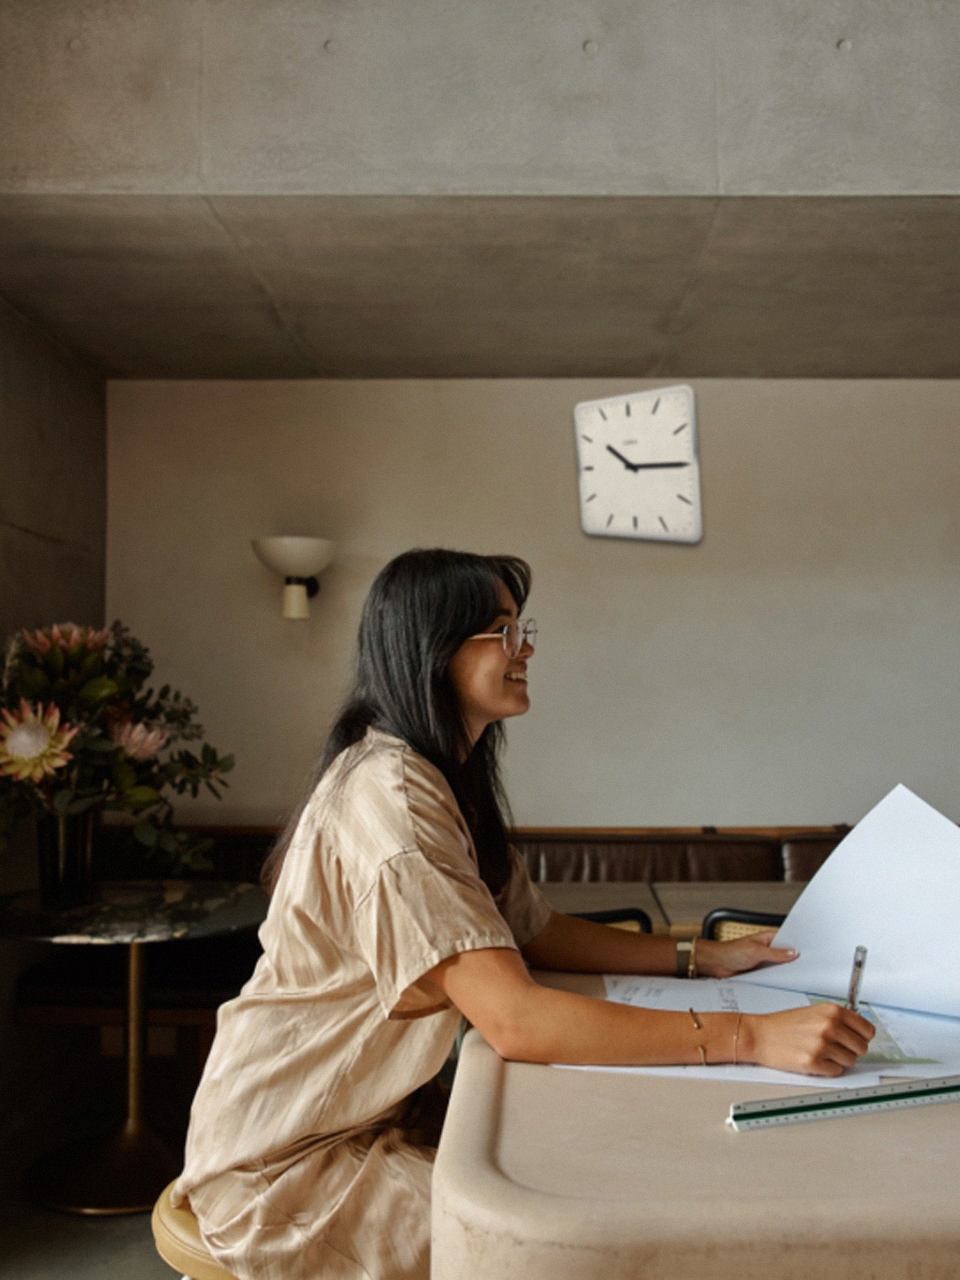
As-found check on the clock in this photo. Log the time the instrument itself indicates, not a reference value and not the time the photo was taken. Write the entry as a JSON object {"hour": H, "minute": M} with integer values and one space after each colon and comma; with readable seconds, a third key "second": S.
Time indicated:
{"hour": 10, "minute": 15}
